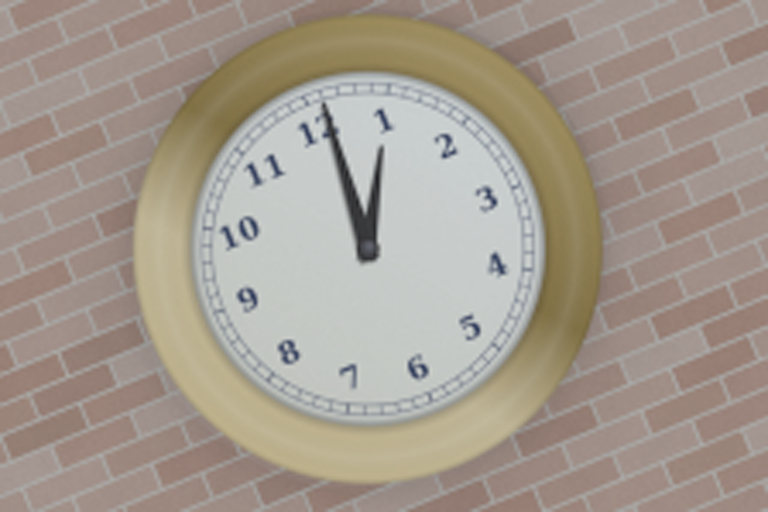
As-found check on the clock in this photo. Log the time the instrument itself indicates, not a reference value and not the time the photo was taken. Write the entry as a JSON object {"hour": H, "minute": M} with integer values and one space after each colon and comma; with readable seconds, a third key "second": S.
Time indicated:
{"hour": 1, "minute": 1}
